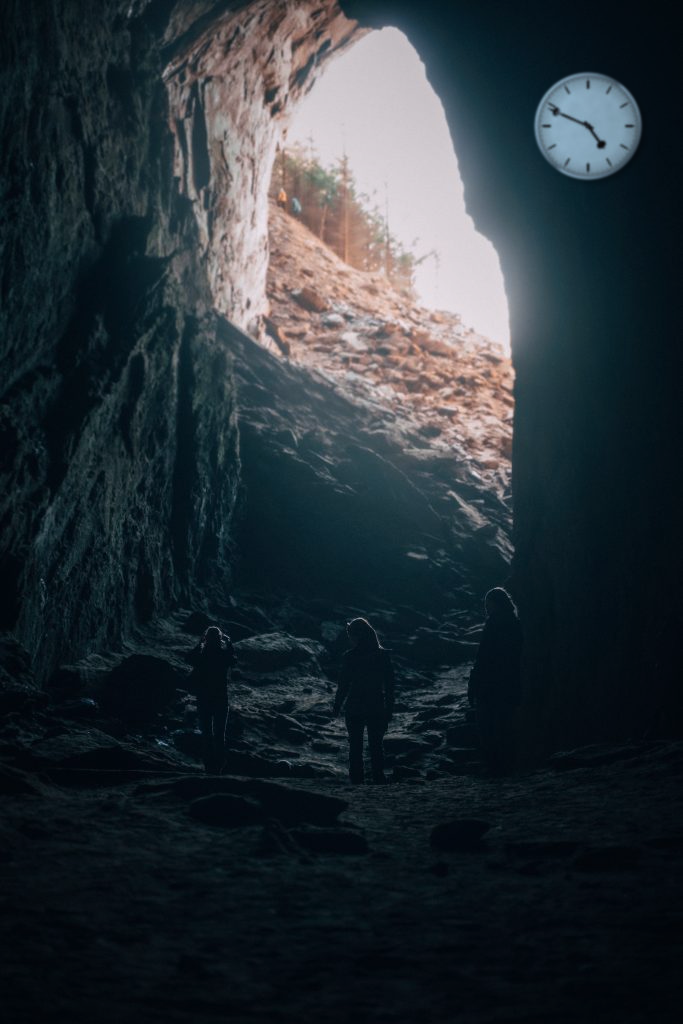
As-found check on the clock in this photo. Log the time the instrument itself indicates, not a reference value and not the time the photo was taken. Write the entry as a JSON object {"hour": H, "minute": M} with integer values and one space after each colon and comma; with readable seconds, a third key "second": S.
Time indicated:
{"hour": 4, "minute": 49}
